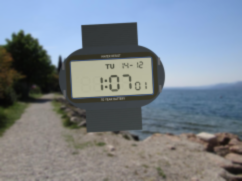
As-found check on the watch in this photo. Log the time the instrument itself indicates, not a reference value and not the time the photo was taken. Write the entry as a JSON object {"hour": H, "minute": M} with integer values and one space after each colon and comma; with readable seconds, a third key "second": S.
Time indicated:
{"hour": 1, "minute": 7}
